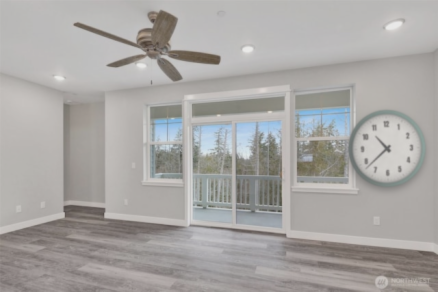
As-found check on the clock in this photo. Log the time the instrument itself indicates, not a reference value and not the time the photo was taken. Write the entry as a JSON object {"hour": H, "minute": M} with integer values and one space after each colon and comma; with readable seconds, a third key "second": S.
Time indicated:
{"hour": 10, "minute": 38}
